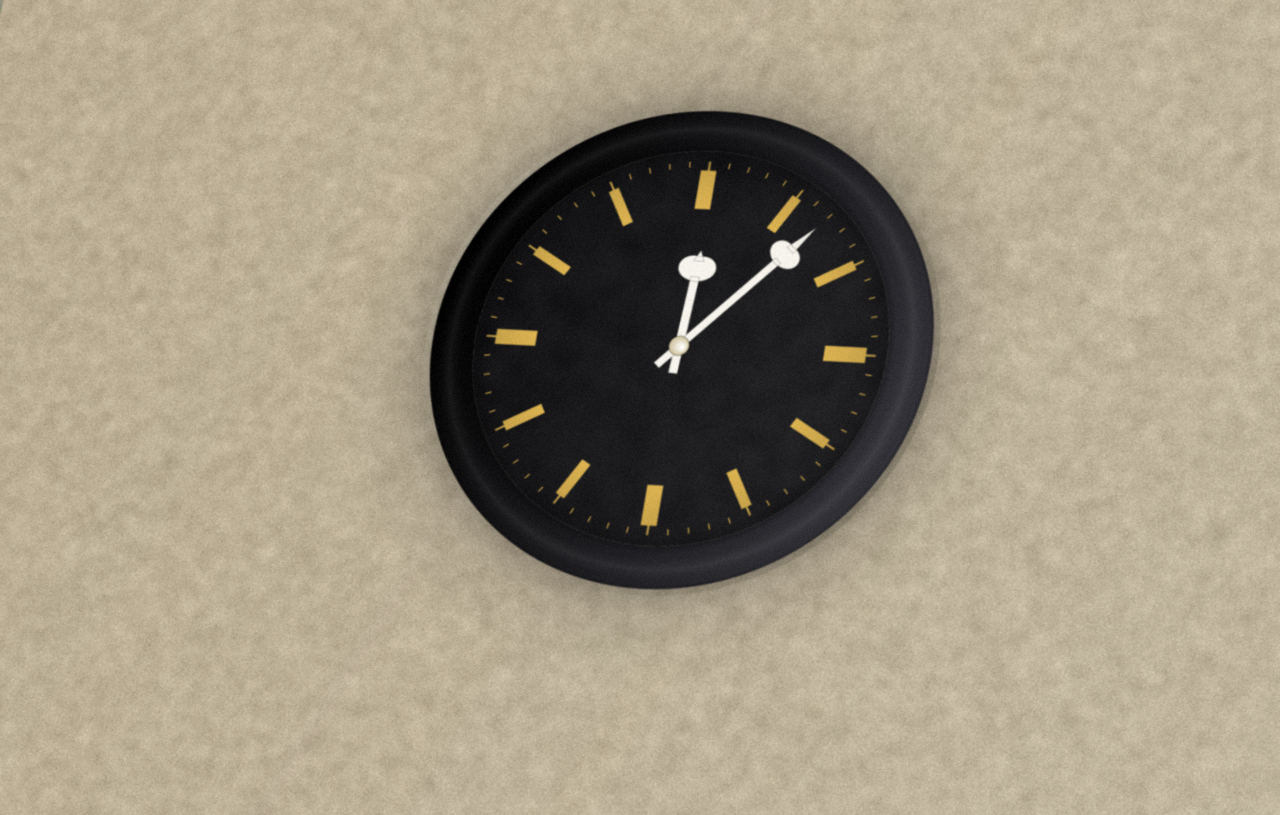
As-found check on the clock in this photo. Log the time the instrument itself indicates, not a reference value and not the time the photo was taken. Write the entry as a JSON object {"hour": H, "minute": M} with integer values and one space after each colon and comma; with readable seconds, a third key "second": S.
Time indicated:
{"hour": 12, "minute": 7}
